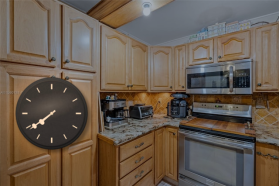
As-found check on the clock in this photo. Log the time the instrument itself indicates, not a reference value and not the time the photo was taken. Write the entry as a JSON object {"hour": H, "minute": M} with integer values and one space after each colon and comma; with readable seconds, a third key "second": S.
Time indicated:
{"hour": 7, "minute": 39}
